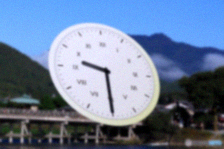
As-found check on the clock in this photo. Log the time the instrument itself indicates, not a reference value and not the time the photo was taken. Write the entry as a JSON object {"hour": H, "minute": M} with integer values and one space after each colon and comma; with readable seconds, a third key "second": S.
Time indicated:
{"hour": 9, "minute": 30}
